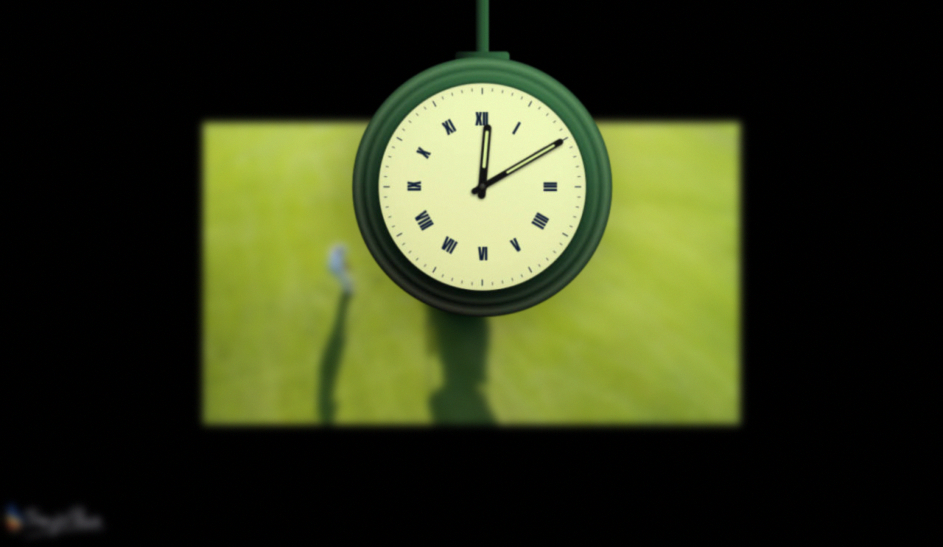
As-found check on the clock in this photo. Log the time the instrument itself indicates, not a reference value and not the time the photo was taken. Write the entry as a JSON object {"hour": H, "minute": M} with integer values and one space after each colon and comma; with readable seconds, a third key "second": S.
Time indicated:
{"hour": 12, "minute": 10}
